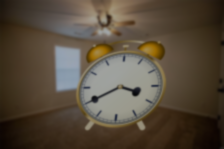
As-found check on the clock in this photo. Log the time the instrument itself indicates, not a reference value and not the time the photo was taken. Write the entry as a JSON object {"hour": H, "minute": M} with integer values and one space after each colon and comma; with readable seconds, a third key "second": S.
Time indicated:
{"hour": 3, "minute": 40}
